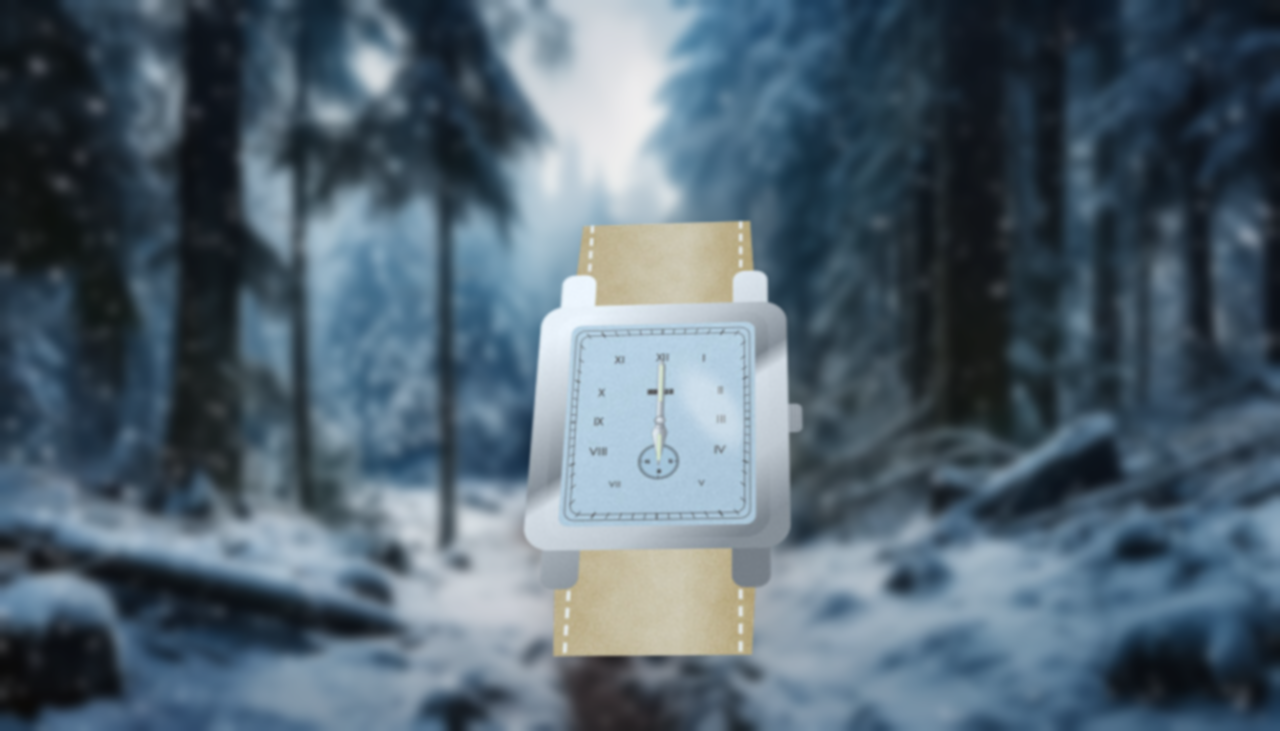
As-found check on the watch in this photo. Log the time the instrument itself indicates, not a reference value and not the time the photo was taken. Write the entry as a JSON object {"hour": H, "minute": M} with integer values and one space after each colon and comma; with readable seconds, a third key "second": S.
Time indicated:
{"hour": 6, "minute": 0}
